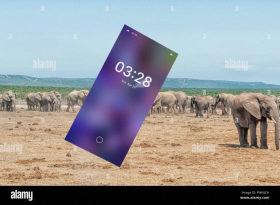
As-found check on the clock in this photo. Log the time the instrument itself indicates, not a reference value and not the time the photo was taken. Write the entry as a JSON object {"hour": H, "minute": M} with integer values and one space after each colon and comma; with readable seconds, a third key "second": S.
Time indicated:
{"hour": 3, "minute": 28}
